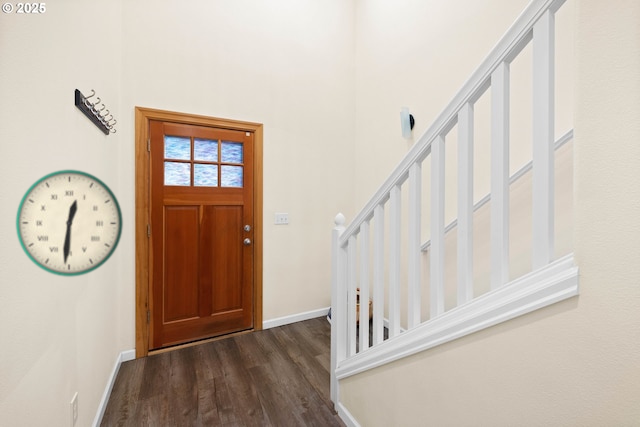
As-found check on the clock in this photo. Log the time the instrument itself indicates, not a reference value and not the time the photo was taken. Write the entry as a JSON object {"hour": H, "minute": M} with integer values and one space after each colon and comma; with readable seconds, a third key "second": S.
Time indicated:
{"hour": 12, "minute": 31}
